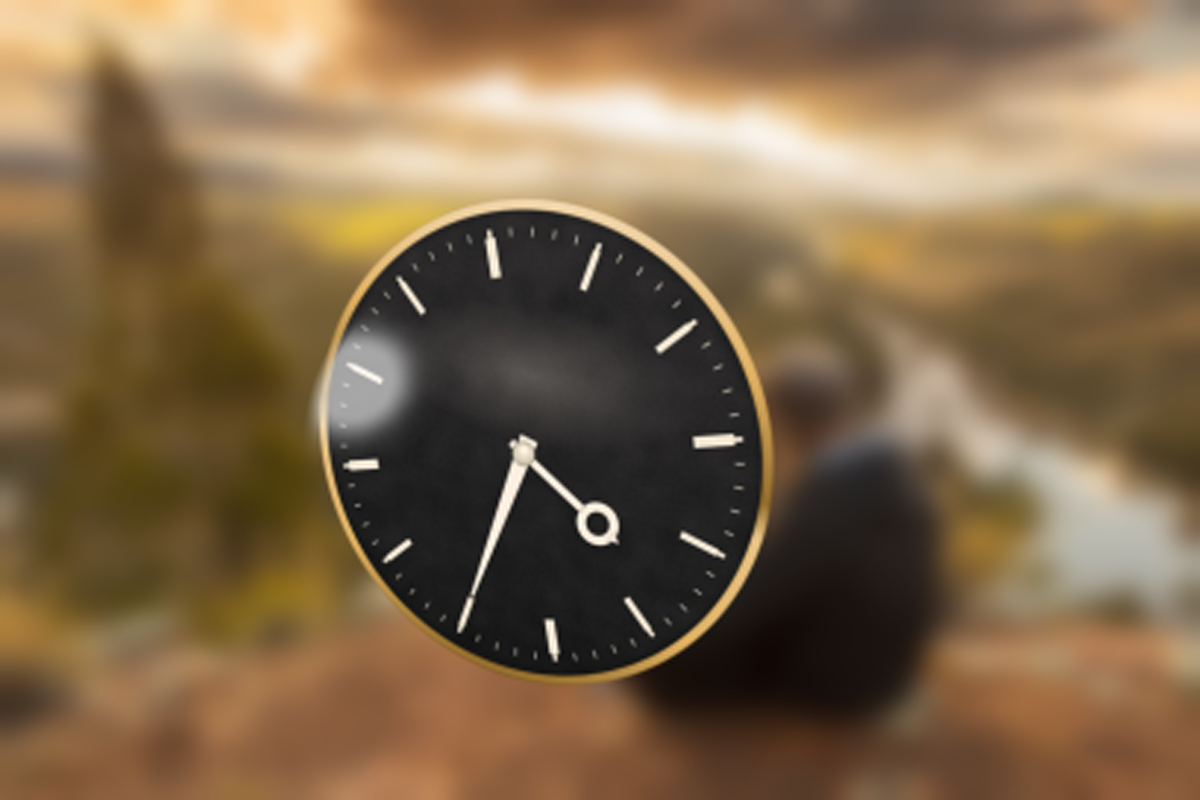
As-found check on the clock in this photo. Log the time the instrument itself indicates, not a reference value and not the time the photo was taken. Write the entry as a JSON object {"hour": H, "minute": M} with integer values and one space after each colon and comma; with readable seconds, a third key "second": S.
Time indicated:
{"hour": 4, "minute": 35}
